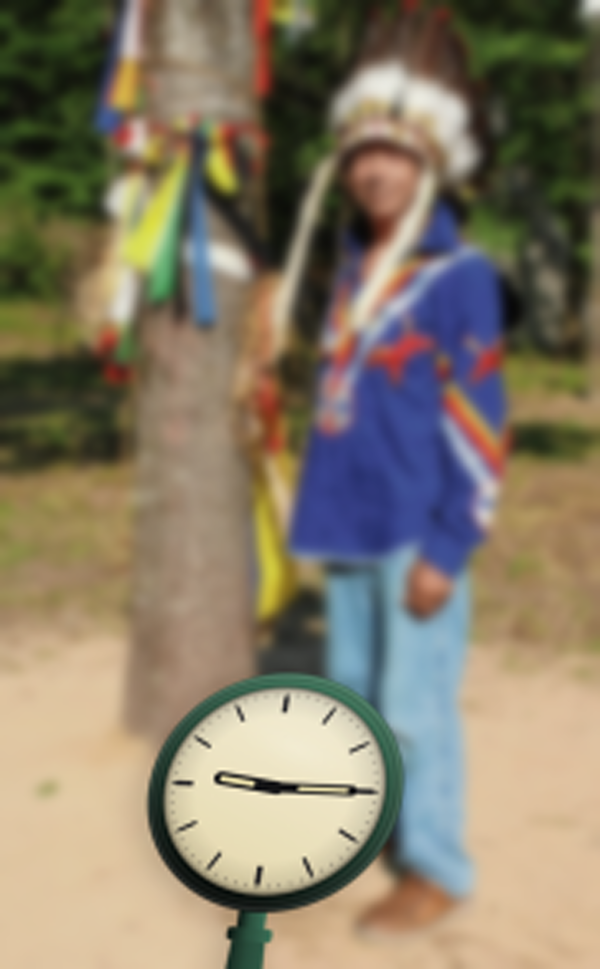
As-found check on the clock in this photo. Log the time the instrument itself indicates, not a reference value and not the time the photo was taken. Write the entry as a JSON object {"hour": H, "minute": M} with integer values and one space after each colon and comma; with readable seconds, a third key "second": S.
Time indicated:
{"hour": 9, "minute": 15}
